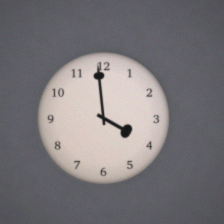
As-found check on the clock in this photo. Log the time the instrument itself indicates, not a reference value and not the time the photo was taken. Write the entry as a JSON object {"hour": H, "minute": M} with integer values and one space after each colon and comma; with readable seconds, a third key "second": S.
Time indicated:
{"hour": 3, "minute": 59}
